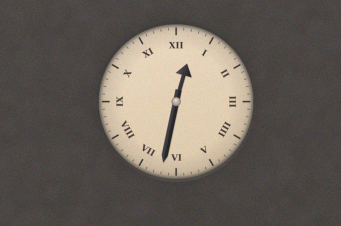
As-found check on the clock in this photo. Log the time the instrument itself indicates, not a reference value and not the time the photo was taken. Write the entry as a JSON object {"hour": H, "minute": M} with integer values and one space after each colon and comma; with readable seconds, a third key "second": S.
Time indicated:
{"hour": 12, "minute": 32}
